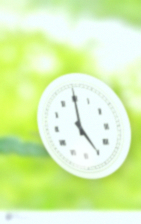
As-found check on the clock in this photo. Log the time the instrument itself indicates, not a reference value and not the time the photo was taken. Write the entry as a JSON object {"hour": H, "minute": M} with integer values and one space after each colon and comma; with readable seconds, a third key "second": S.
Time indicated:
{"hour": 5, "minute": 0}
